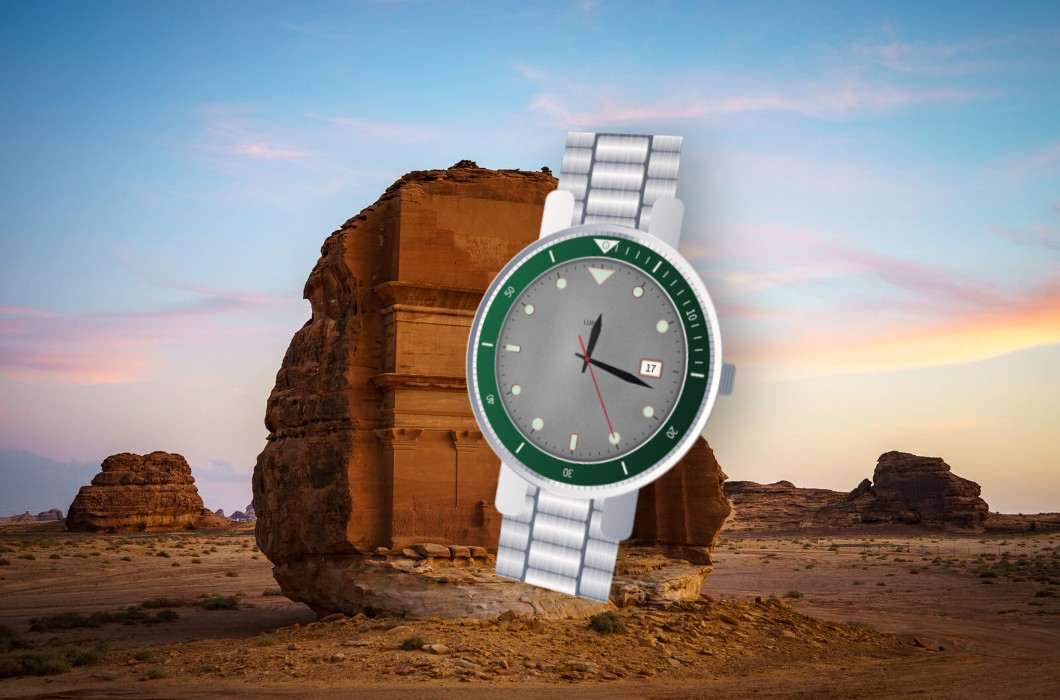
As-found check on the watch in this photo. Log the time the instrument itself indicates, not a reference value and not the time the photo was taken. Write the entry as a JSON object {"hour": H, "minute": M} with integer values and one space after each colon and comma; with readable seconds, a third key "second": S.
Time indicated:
{"hour": 12, "minute": 17, "second": 25}
